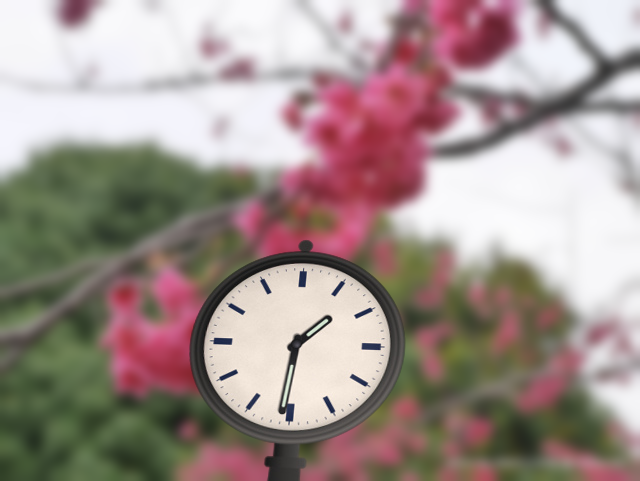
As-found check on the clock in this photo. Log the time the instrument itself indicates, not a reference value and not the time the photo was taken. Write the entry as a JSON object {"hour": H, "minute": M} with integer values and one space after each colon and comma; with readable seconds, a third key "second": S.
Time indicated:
{"hour": 1, "minute": 31}
